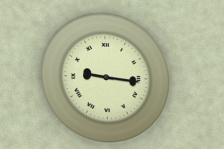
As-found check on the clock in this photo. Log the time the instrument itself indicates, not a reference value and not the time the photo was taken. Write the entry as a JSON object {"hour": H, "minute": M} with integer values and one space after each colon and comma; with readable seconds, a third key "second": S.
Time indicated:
{"hour": 9, "minute": 16}
